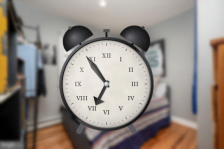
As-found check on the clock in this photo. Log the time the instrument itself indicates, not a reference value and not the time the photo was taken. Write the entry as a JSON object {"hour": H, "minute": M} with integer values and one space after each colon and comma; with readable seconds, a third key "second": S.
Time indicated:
{"hour": 6, "minute": 54}
